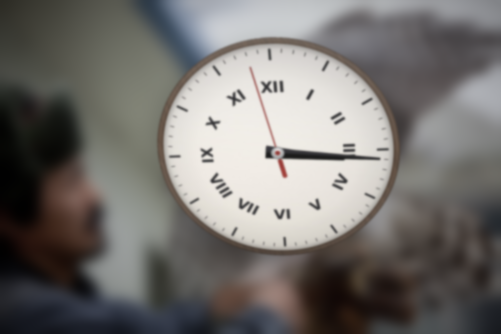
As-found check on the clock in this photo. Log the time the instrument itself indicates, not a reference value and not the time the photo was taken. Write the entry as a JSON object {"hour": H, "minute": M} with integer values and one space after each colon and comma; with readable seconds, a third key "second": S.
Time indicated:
{"hour": 3, "minute": 15, "second": 58}
